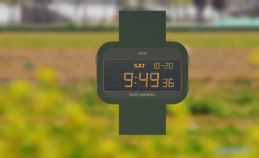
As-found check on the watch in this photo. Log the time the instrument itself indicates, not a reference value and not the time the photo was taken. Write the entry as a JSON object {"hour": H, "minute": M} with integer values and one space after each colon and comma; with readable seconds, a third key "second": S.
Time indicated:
{"hour": 9, "minute": 49, "second": 36}
